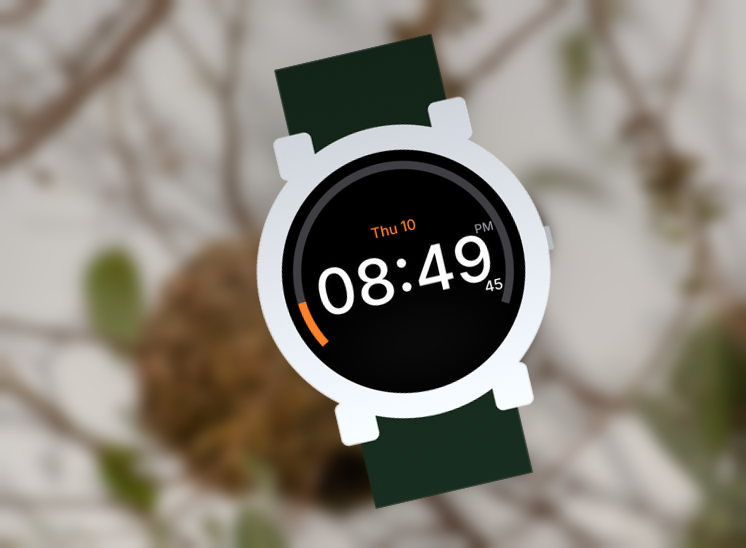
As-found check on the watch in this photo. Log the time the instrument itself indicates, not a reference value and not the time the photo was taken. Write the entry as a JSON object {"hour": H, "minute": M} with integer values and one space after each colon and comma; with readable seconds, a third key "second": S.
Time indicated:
{"hour": 8, "minute": 49, "second": 45}
